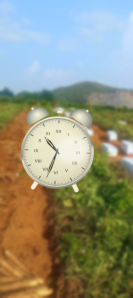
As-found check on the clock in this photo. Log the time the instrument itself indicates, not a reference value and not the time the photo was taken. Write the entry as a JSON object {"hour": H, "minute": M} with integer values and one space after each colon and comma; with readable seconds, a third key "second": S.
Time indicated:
{"hour": 10, "minute": 33}
